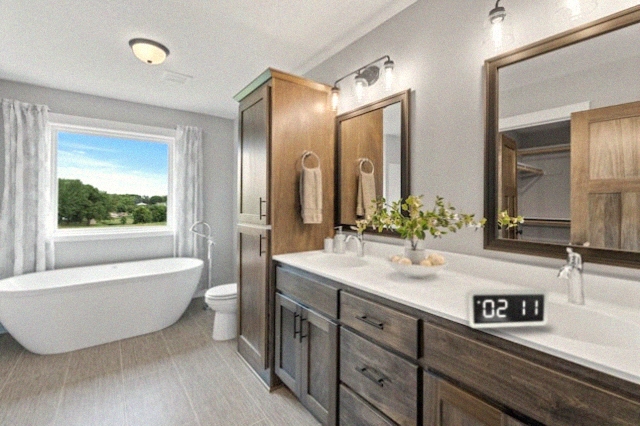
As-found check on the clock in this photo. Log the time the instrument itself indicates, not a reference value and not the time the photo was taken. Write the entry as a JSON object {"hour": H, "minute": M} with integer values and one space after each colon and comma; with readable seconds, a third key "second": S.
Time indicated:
{"hour": 2, "minute": 11}
